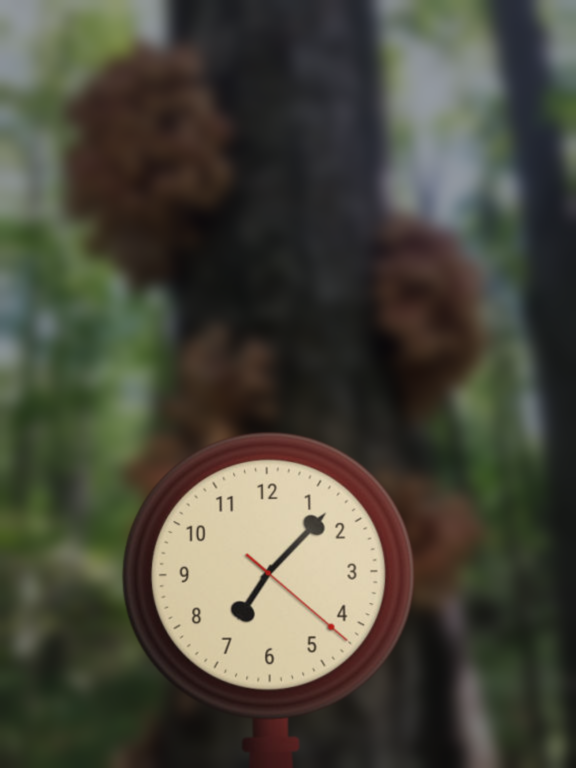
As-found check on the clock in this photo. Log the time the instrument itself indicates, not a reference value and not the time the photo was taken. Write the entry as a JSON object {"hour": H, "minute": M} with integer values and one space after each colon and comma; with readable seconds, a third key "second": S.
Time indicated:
{"hour": 7, "minute": 7, "second": 22}
